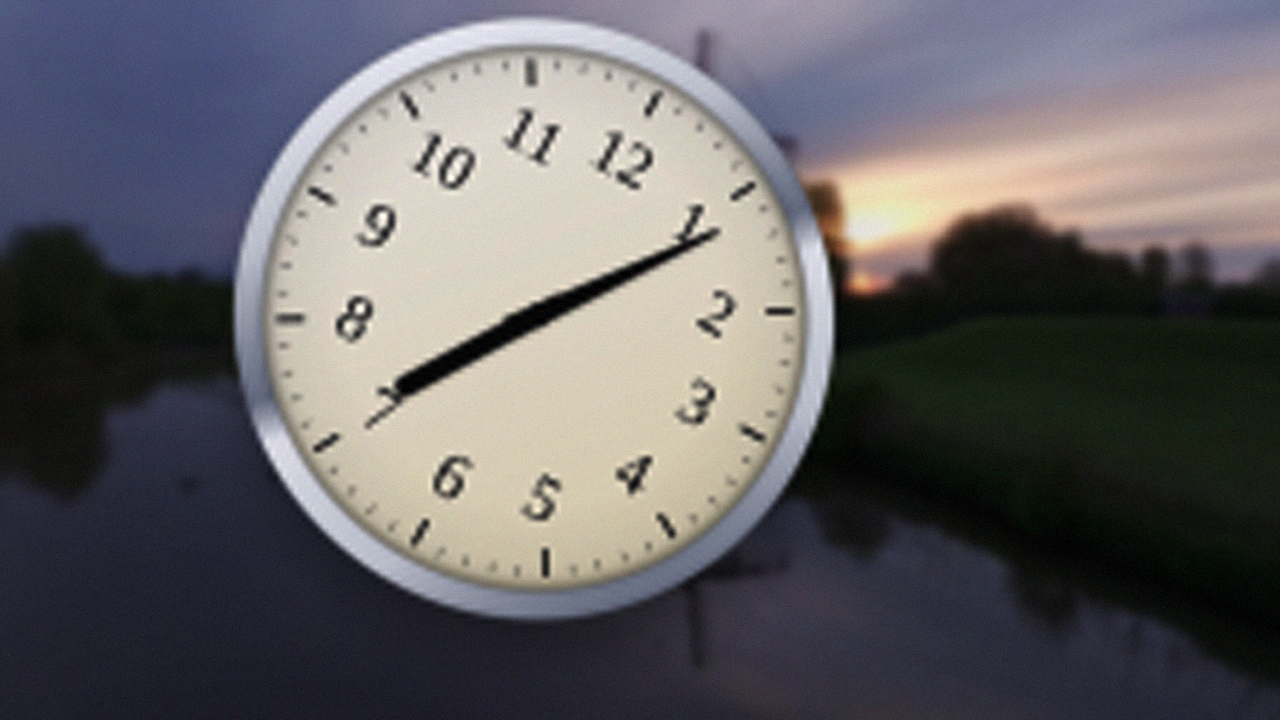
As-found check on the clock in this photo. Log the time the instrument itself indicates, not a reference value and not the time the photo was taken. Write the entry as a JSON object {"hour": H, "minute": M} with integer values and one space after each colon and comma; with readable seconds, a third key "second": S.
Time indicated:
{"hour": 7, "minute": 6}
